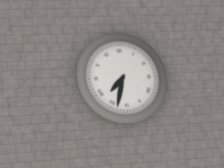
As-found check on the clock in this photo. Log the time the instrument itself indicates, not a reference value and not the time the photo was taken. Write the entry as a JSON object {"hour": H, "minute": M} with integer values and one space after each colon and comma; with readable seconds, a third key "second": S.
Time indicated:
{"hour": 7, "minute": 33}
